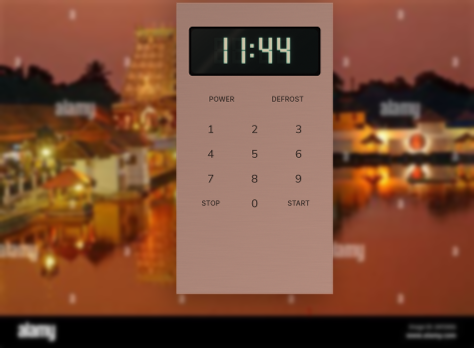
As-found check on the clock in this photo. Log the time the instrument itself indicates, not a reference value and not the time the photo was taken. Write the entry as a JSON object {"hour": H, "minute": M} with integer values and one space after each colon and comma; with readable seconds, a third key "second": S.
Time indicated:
{"hour": 11, "minute": 44}
